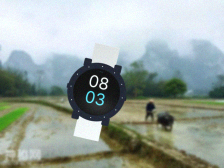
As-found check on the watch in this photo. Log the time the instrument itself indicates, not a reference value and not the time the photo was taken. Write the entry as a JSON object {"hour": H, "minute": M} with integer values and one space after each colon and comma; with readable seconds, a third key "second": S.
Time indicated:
{"hour": 8, "minute": 3}
